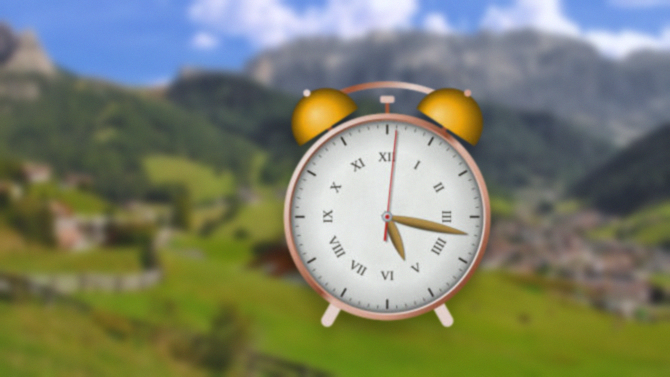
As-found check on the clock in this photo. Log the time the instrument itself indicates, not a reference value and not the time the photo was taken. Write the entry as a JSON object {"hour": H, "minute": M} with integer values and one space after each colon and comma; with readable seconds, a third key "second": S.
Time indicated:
{"hour": 5, "minute": 17, "second": 1}
